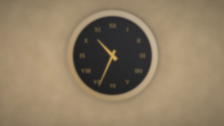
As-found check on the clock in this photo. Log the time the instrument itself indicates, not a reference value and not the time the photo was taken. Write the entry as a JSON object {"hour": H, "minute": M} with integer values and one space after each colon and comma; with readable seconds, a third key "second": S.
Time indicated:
{"hour": 10, "minute": 34}
